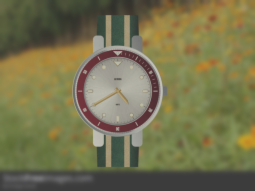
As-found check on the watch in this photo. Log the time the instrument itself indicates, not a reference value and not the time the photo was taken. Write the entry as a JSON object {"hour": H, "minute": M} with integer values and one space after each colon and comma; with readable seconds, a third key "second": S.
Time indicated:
{"hour": 4, "minute": 40}
